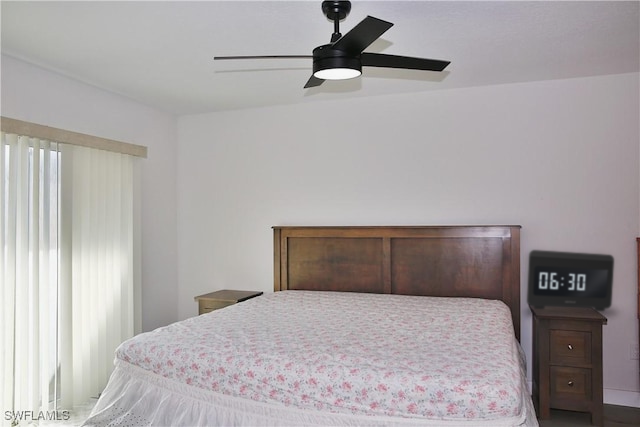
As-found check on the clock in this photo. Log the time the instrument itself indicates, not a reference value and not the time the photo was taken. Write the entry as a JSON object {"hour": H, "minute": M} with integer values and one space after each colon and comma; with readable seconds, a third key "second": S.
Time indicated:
{"hour": 6, "minute": 30}
